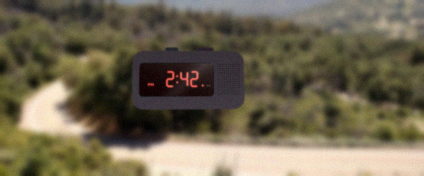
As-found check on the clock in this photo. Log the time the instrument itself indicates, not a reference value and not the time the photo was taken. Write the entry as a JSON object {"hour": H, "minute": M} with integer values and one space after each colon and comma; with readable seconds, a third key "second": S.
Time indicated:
{"hour": 2, "minute": 42}
